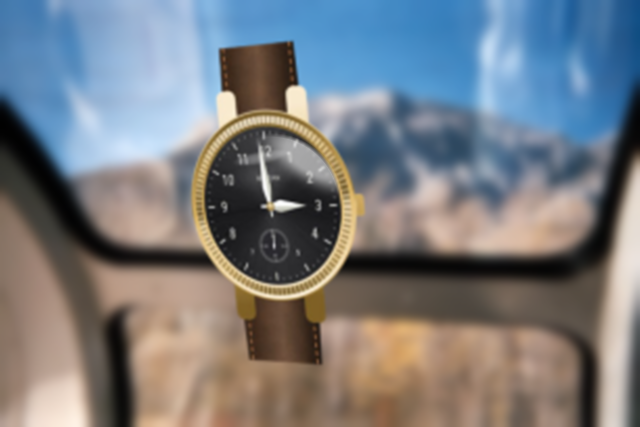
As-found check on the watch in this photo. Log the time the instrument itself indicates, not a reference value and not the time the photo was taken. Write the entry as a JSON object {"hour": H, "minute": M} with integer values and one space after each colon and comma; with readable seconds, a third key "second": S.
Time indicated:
{"hour": 2, "minute": 59}
